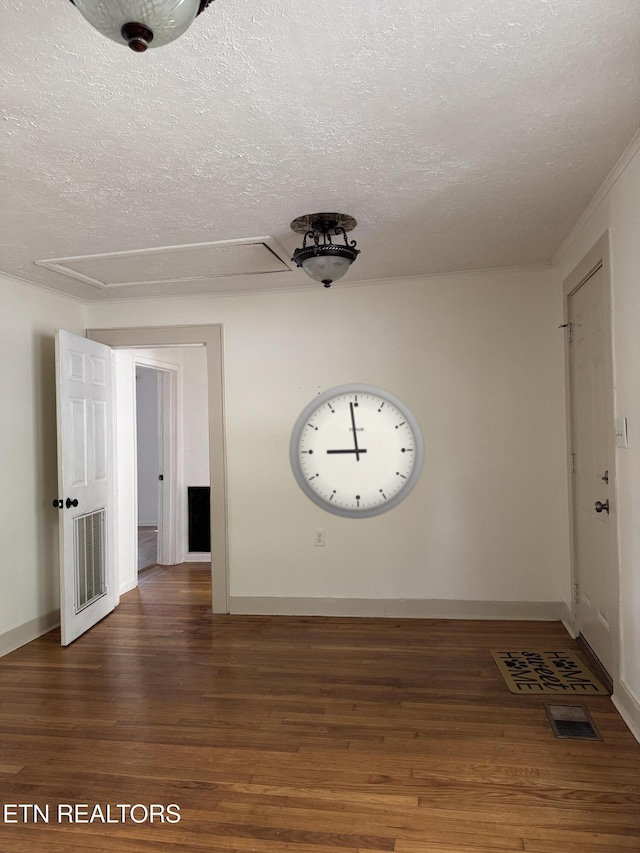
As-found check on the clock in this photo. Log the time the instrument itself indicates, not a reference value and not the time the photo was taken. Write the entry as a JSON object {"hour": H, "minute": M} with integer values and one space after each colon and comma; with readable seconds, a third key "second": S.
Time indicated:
{"hour": 8, "minute": 59}
